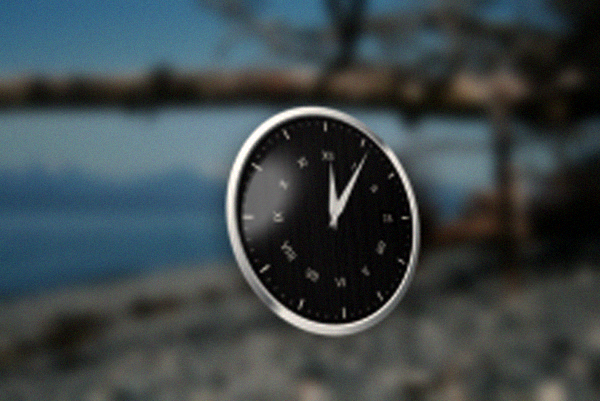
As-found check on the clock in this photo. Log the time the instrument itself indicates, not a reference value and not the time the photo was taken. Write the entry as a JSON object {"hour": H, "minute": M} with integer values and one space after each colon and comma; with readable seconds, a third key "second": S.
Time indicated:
{"hour": 12, "minute": 6}
